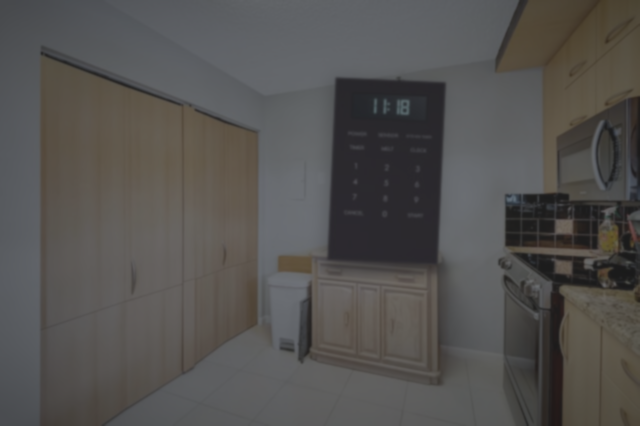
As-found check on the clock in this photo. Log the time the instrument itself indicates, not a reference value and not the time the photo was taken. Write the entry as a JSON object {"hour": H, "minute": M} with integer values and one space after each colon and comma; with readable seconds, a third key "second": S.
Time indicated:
{"hour": 11, "minute": 18}
